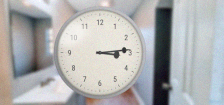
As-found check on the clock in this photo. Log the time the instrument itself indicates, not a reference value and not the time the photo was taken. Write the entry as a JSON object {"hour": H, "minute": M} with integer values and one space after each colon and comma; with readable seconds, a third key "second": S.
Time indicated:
{"hour": 3, "minute": 14}
